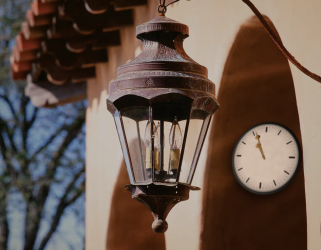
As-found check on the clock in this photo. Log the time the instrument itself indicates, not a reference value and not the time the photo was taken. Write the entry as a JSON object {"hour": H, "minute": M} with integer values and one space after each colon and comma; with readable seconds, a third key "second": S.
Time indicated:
{"hour": 10, "minute": 56}
